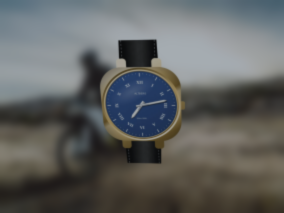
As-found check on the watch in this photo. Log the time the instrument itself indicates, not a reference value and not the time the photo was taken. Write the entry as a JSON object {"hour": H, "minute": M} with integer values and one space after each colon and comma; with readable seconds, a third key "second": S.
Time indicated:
{"hour": 7, "minute": 13}
